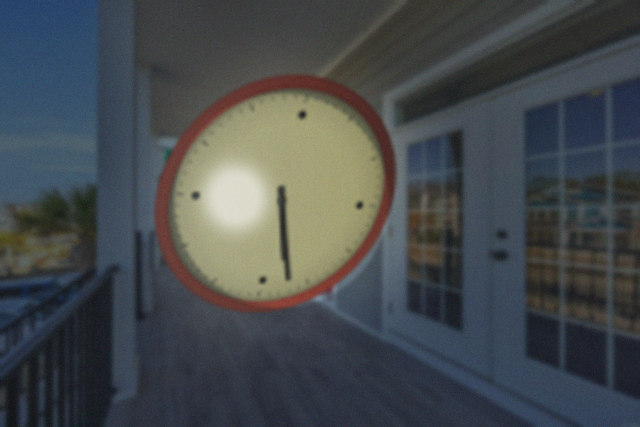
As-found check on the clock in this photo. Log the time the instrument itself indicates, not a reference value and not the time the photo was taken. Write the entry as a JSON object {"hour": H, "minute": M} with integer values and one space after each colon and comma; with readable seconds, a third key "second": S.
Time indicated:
{"hour": 5, "minute": 27}
